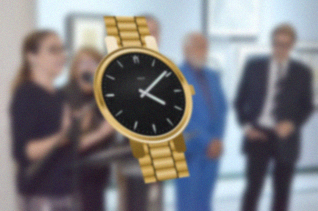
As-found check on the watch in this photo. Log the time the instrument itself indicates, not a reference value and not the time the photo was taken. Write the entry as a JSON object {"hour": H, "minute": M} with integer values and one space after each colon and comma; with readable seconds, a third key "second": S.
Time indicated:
{"hour": 4, "minute": 9}
